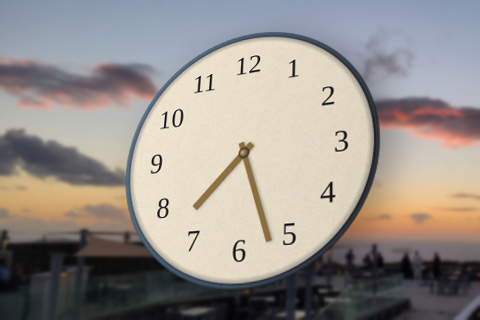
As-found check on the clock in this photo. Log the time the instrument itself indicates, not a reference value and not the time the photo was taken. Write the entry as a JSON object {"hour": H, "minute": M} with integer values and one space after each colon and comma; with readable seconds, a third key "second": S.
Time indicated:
{"hour": 7, "minute": 27}
